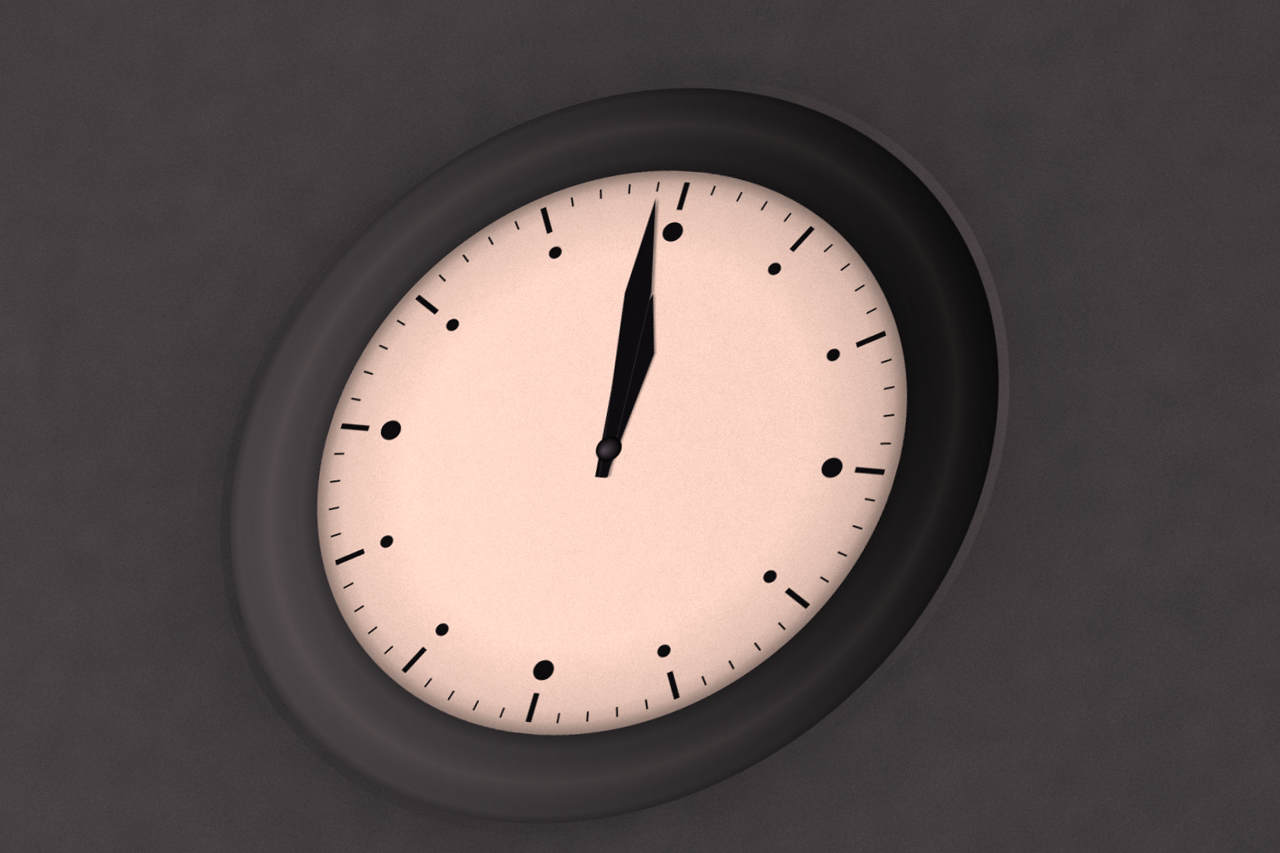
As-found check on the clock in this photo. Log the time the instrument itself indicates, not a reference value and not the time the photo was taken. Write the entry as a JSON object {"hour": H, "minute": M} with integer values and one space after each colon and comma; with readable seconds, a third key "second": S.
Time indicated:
{"hour": 11, "minute": 59}
